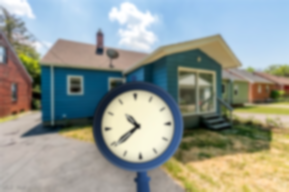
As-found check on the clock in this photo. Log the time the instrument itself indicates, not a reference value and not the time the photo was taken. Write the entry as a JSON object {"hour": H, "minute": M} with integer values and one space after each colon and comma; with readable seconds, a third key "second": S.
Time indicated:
{"hour": 10, "minute": 39}
